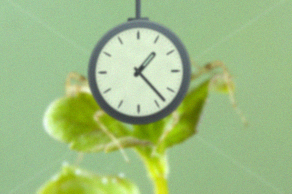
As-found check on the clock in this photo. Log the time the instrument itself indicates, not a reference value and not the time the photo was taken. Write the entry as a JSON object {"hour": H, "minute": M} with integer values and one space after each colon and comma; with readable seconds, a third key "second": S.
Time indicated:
{"hour": 1, "minute": 23}
